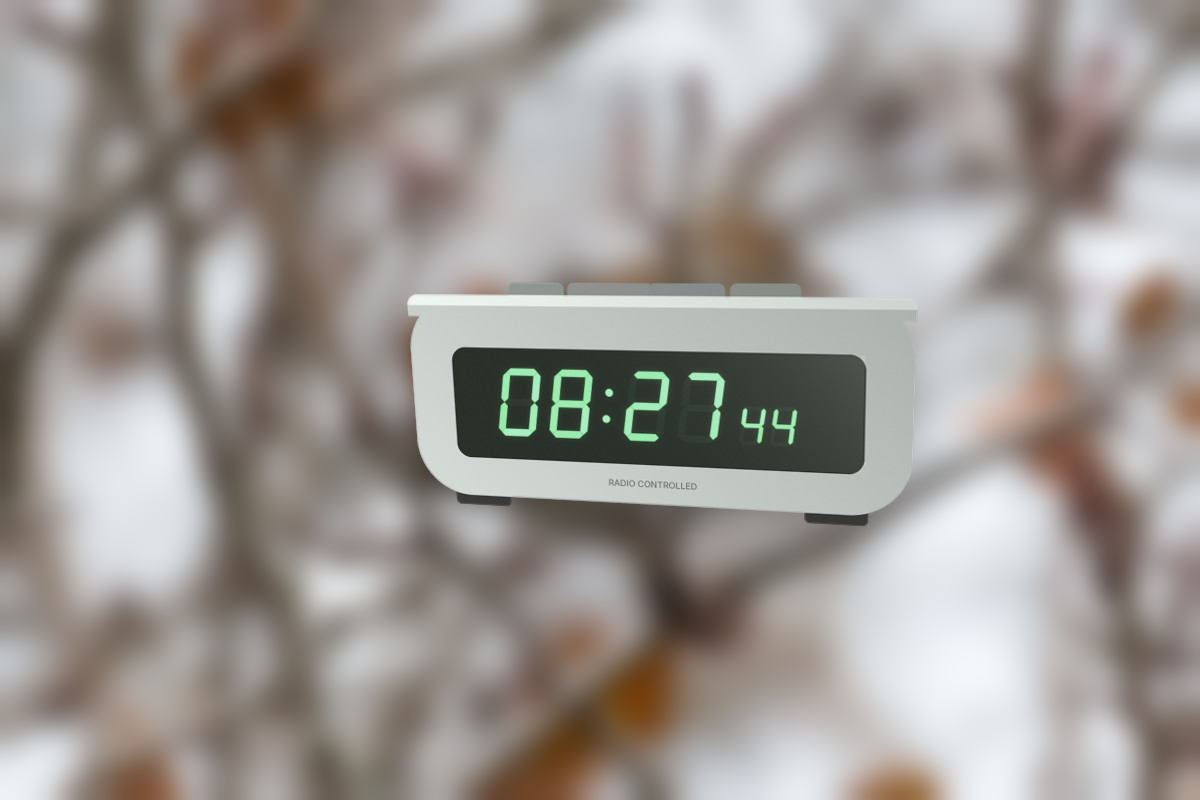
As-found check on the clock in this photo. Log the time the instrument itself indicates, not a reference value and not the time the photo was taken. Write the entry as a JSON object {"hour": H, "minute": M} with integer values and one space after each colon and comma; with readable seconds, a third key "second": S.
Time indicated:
{"hour": 8, "minute": 27, "second": 44}
